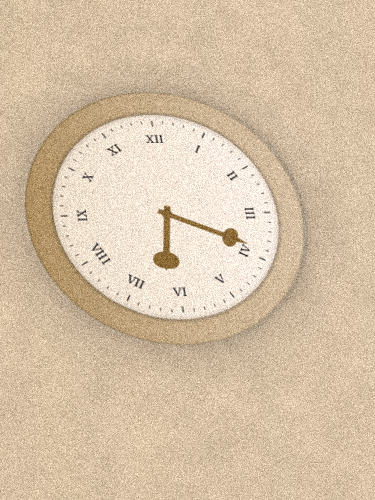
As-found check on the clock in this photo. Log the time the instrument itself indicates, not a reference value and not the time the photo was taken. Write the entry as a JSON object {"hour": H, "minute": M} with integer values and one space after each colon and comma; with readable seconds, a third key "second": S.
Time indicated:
{"hour": 6, "minute": 19}
